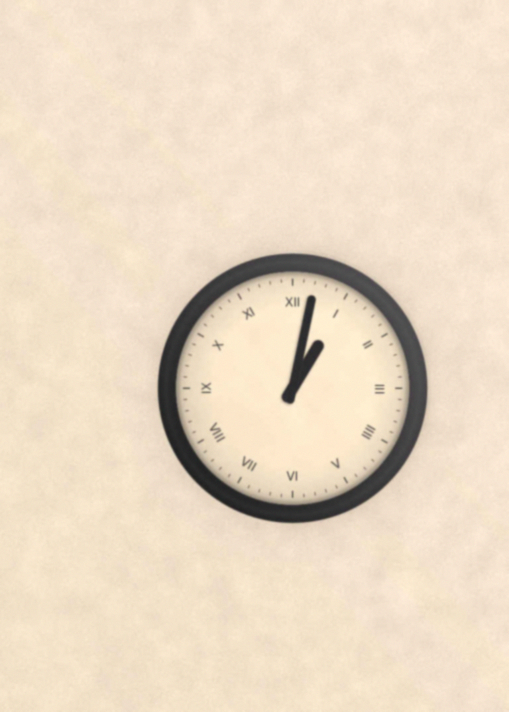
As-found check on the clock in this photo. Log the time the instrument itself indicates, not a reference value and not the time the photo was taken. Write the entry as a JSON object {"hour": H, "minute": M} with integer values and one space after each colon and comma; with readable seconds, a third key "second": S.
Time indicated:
{"hour": 1, "minute": 2}
